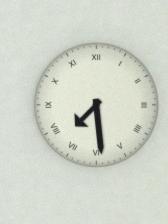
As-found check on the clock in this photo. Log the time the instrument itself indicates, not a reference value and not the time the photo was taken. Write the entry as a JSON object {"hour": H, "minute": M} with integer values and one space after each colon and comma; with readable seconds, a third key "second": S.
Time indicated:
{"hour": 7, "minute": 29}
